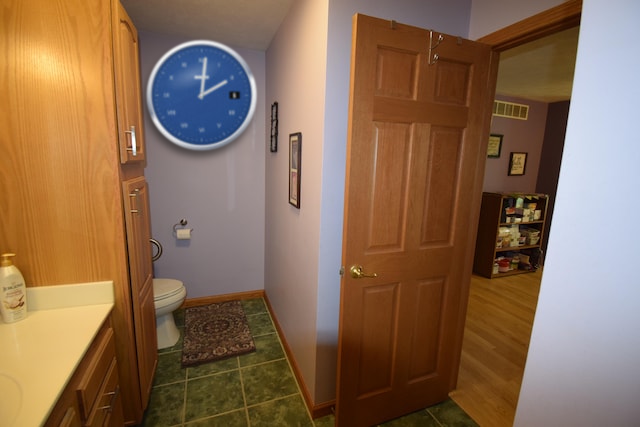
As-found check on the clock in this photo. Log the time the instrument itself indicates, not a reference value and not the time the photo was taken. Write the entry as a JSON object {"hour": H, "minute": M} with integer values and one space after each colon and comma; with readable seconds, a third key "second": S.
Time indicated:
{"hour": 2, "minute": 1}
